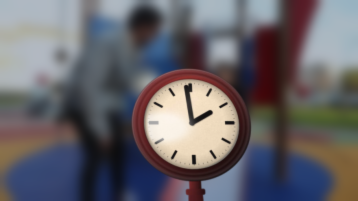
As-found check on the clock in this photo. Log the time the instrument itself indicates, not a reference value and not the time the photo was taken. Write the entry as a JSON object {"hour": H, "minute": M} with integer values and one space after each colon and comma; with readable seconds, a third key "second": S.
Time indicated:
{"hour": 1, "minute": 59}
